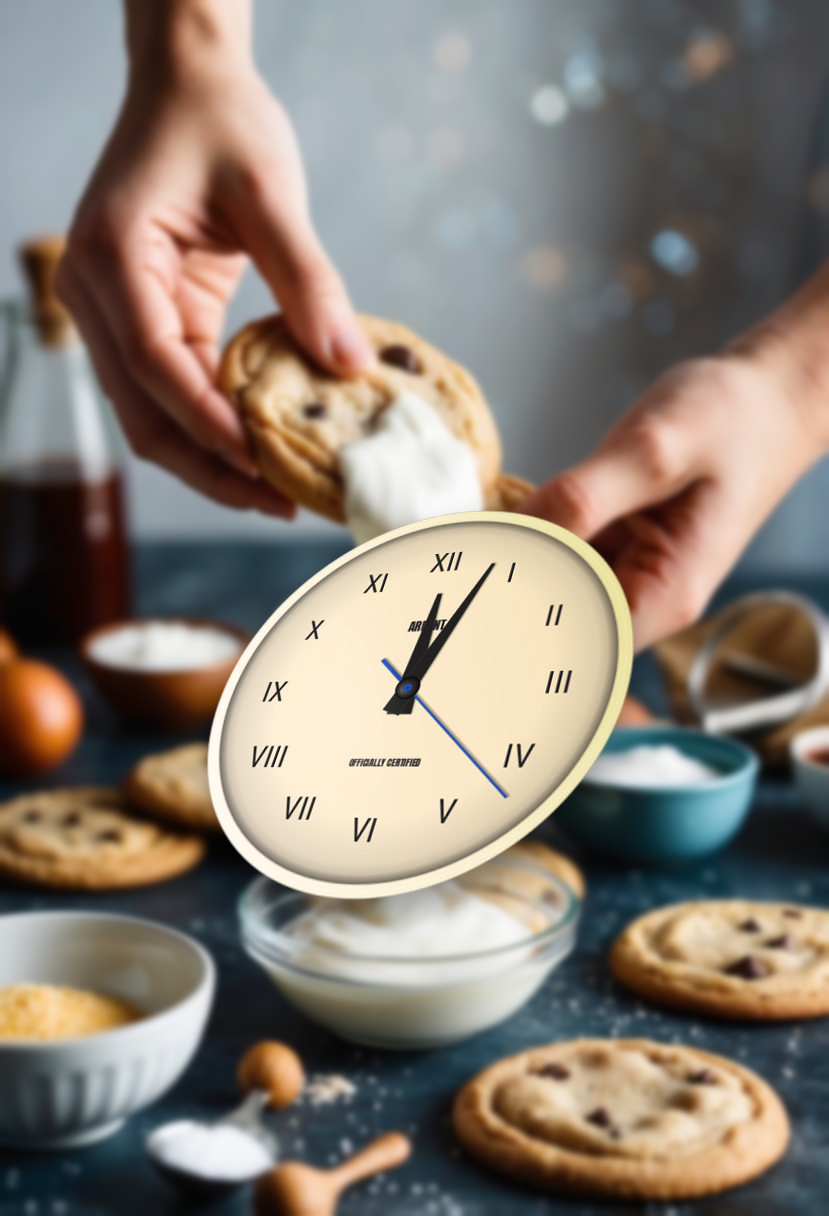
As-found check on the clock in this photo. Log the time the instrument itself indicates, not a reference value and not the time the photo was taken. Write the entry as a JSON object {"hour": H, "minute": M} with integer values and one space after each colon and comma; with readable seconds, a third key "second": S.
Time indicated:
{"hour": 12, "minute": 3, "second": 22}
